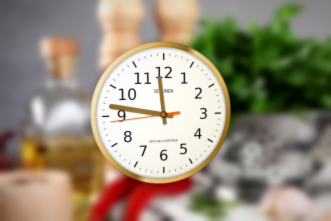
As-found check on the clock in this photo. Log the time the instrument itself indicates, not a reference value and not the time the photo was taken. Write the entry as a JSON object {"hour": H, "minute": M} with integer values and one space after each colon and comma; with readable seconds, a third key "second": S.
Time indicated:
{"hour": 11, "minute": 46, "second": 44}
